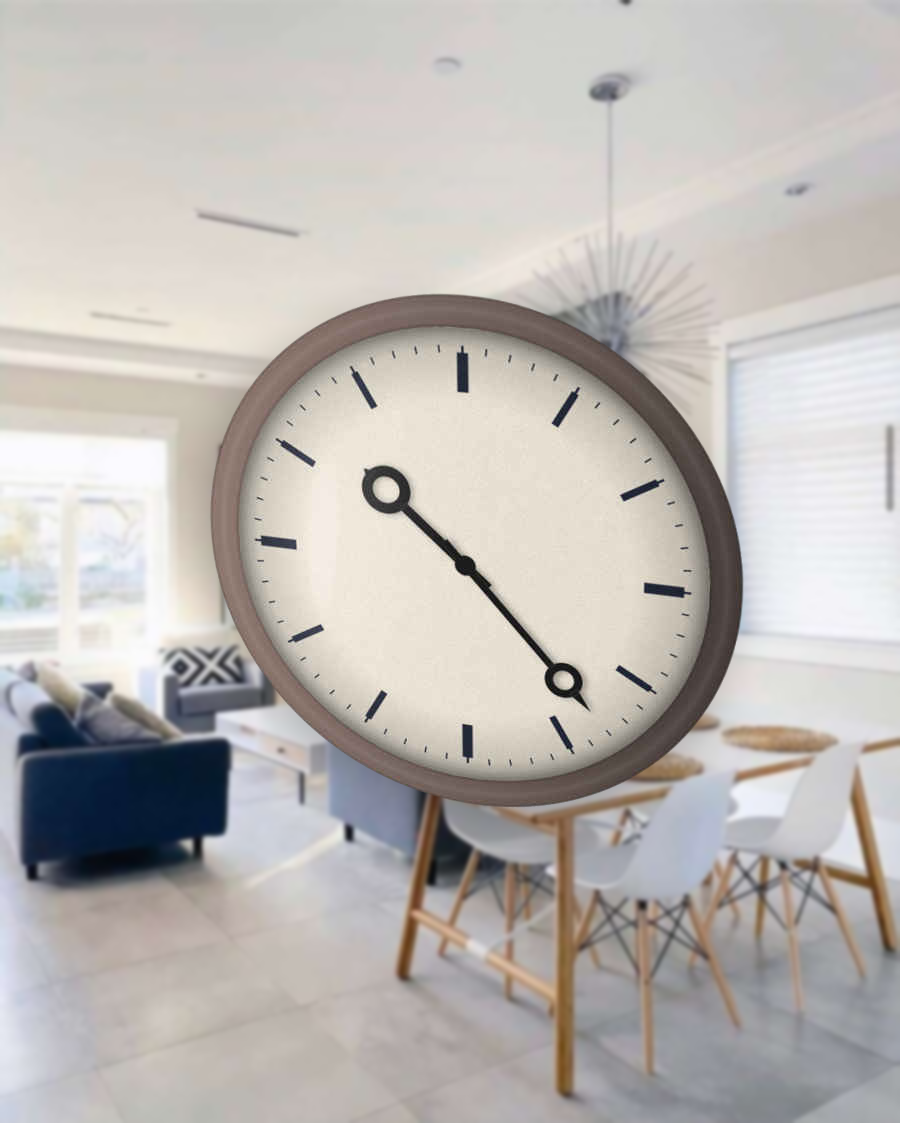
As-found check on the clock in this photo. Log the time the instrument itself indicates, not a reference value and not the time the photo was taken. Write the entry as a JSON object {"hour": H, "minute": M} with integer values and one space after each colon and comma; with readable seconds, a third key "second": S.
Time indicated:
{"hour": 10, "minute": 23}
